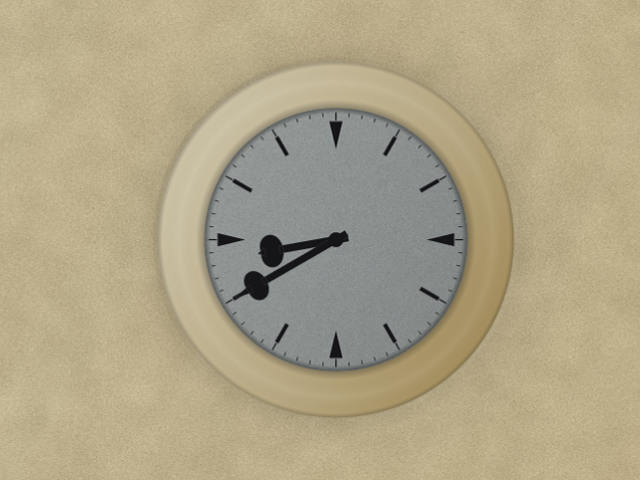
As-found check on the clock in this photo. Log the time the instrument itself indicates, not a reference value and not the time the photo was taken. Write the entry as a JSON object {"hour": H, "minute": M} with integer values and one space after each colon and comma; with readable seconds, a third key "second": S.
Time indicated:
{"hour": 8, "minute": 40}
